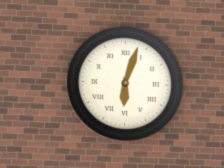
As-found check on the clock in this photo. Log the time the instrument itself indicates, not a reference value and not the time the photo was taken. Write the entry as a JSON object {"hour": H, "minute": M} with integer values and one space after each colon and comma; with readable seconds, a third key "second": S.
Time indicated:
{"hour": 6, "minute": 3}
